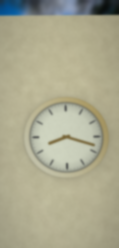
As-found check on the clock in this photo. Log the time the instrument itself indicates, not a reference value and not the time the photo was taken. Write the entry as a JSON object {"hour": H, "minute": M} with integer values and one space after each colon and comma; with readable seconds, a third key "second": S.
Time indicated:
{"hour": 8, "minute": 18}
